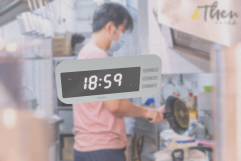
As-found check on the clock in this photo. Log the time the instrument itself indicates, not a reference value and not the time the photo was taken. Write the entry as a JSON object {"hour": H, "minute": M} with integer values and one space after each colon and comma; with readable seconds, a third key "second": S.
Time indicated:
{"hour": 18, "minute": 59}
